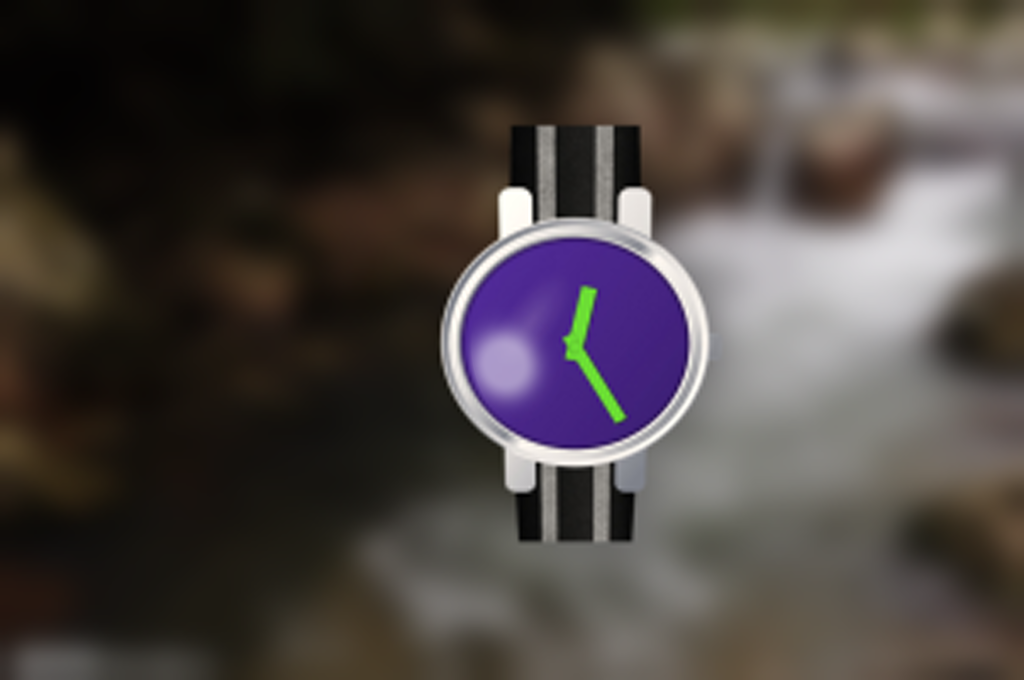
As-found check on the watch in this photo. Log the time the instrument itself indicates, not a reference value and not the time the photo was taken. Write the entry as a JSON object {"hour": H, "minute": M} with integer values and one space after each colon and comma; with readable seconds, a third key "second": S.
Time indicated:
{"hour": 12, "minute": 25}
